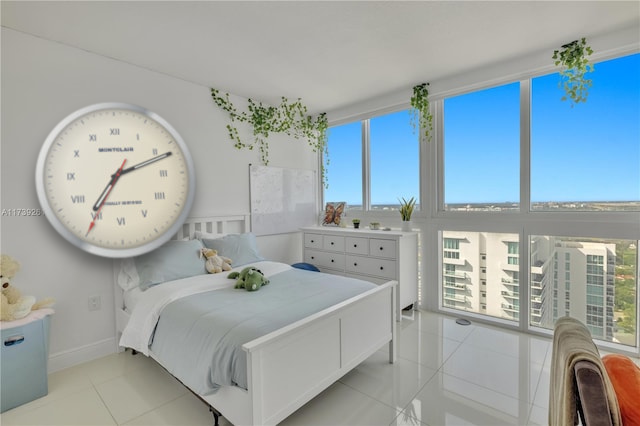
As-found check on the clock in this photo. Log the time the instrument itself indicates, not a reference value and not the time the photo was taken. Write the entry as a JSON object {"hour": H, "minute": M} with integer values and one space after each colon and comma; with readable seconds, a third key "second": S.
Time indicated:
{"hour": 7, "minute": 11, "second": 35}
